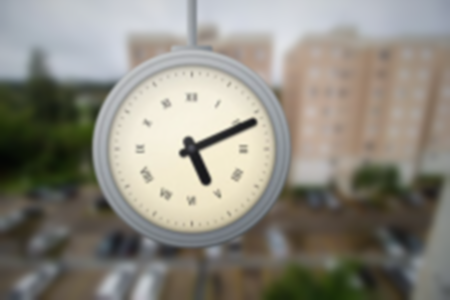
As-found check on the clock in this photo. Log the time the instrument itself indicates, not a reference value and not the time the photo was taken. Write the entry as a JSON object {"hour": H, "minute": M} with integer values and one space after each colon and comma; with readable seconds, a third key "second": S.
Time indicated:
{"hour": 5, "minute": 11}
